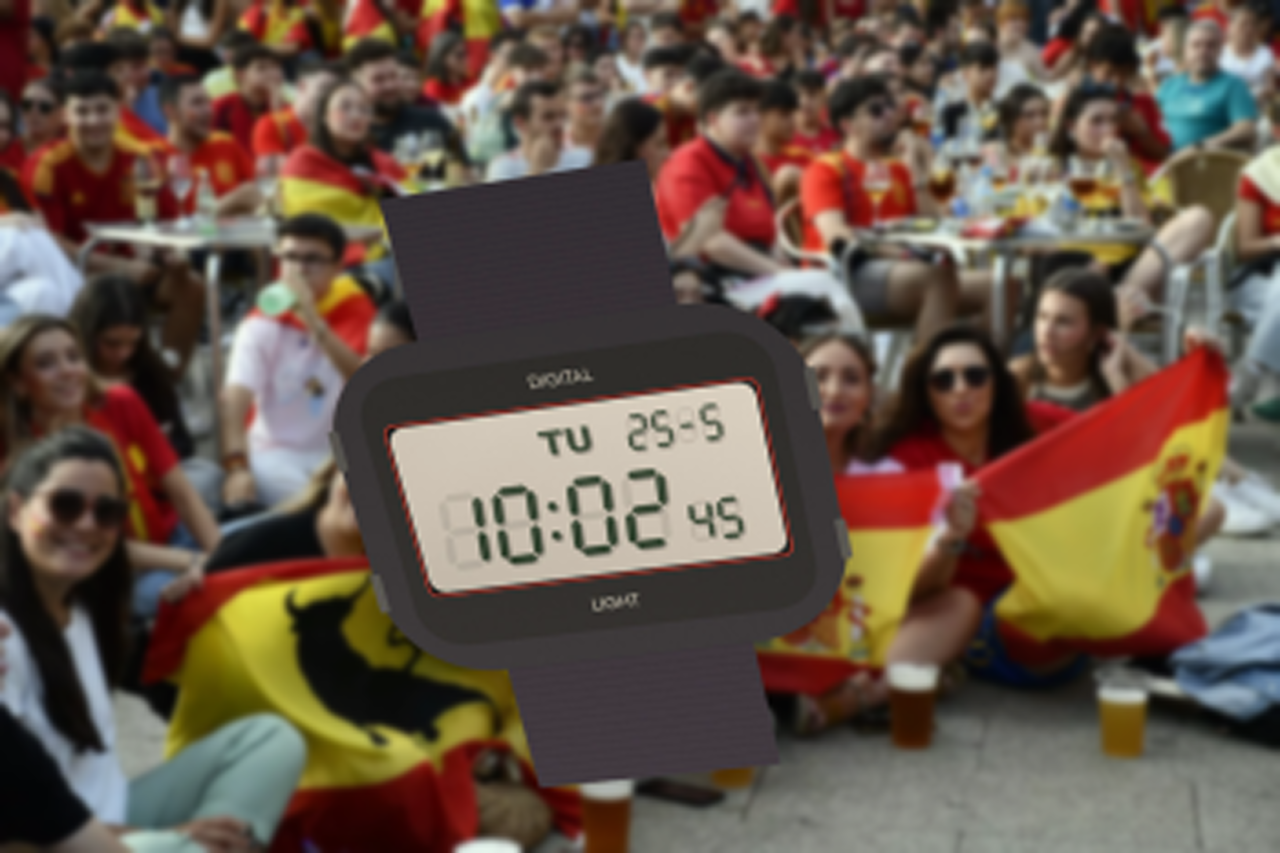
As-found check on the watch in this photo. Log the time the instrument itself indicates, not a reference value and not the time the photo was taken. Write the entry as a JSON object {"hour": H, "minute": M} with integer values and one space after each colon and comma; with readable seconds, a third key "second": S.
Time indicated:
{"hour": 10, "minute": 2, "second": 45}
